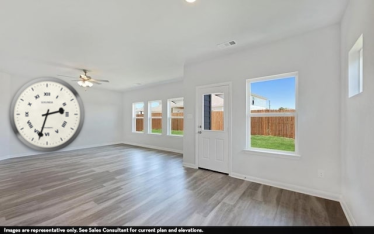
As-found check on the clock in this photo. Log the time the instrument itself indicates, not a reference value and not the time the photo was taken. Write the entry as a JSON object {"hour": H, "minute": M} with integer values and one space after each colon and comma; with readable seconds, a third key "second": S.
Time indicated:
{"hour": 2, "minute": 33}
